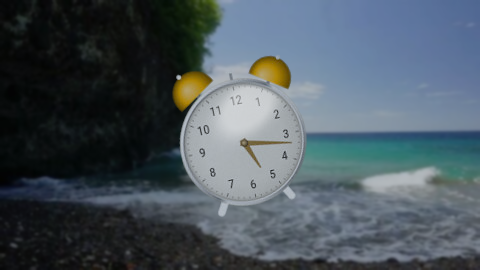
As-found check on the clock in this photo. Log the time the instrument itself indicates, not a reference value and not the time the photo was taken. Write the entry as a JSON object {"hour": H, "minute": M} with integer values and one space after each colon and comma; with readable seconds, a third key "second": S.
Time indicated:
{"hour": 5, "minute": 17}
